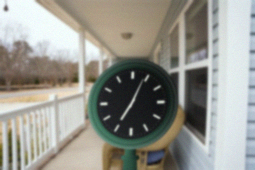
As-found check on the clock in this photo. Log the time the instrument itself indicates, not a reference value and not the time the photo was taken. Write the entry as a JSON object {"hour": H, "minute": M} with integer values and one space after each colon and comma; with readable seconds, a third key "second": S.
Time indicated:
{"hour": 7, "minute": 4}
